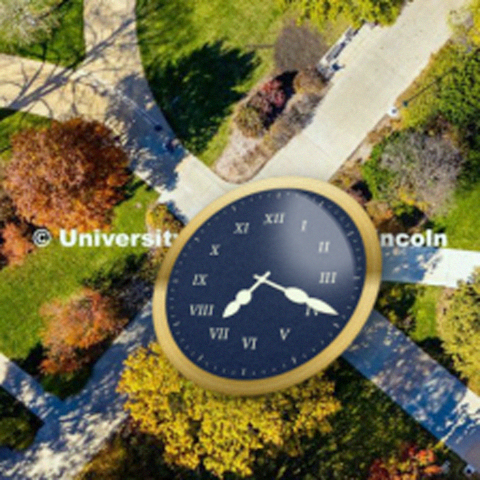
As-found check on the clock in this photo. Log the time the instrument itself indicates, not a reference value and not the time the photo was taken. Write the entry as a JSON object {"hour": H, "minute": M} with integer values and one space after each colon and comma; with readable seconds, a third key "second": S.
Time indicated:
{"hour": 7, "minute": 19}
